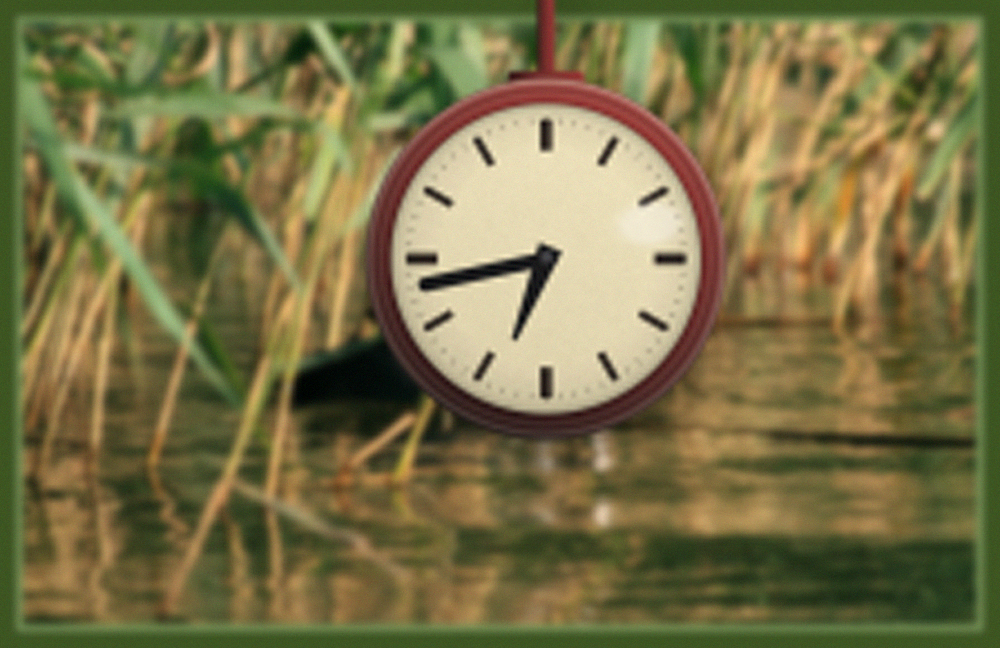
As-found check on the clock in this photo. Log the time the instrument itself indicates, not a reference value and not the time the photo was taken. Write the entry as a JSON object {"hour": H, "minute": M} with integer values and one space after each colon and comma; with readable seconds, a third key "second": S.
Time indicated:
{"hour": 6, "minute": 43}
